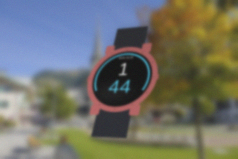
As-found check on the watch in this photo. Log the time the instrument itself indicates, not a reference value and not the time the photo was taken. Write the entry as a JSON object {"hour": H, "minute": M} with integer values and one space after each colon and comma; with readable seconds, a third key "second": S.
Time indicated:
{"hour": 1, "minute": 44}
